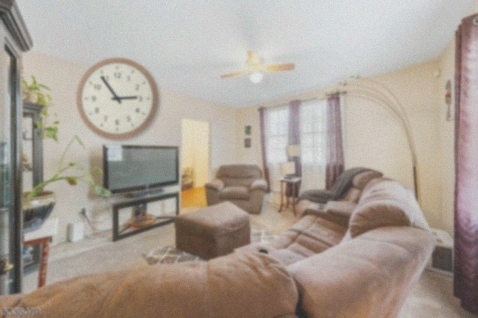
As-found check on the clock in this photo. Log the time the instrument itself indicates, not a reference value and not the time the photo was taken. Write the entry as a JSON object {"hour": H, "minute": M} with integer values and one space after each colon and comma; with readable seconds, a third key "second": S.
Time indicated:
{"hour": 2, "minute": 54}
